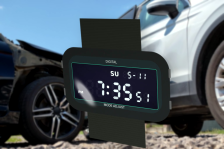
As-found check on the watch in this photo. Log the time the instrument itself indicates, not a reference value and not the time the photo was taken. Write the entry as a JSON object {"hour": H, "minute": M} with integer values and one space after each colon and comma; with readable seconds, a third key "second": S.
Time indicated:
{"hour": 7, "minute": 35, "second": 51}
